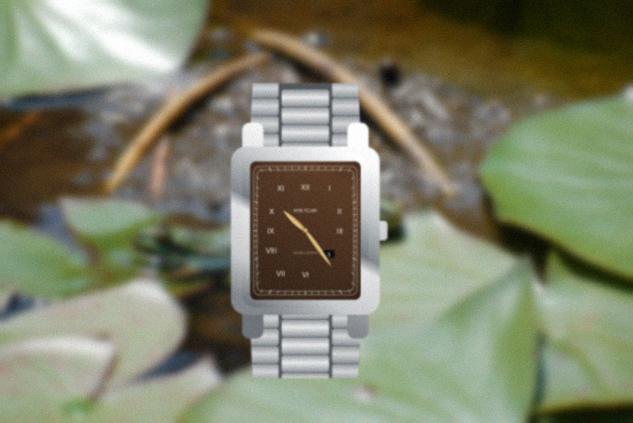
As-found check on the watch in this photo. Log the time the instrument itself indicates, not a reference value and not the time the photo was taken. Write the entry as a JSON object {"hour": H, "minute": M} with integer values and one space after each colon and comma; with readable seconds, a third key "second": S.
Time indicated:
{"hour": 10, "minute": 24}
